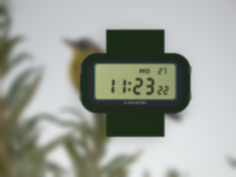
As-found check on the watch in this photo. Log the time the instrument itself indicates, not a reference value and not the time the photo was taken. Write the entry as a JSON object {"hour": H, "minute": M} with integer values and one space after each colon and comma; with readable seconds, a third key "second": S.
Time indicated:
{"hour": 11, "minute": 23}
